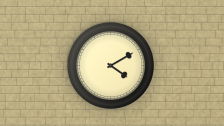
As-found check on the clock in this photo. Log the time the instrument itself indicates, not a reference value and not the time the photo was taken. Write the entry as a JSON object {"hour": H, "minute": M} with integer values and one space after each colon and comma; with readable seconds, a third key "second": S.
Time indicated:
{"hour": 4, "minute": 10}
